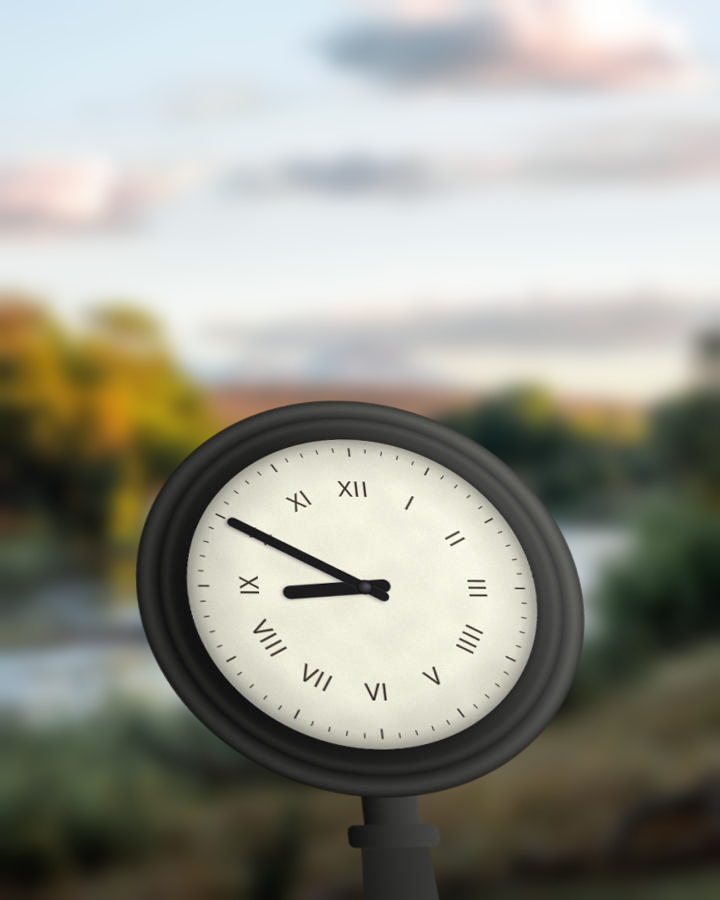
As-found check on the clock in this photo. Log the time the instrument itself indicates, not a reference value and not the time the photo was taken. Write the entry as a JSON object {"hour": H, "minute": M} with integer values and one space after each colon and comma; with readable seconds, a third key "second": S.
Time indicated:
{"hour": 8, "minute": 50}
